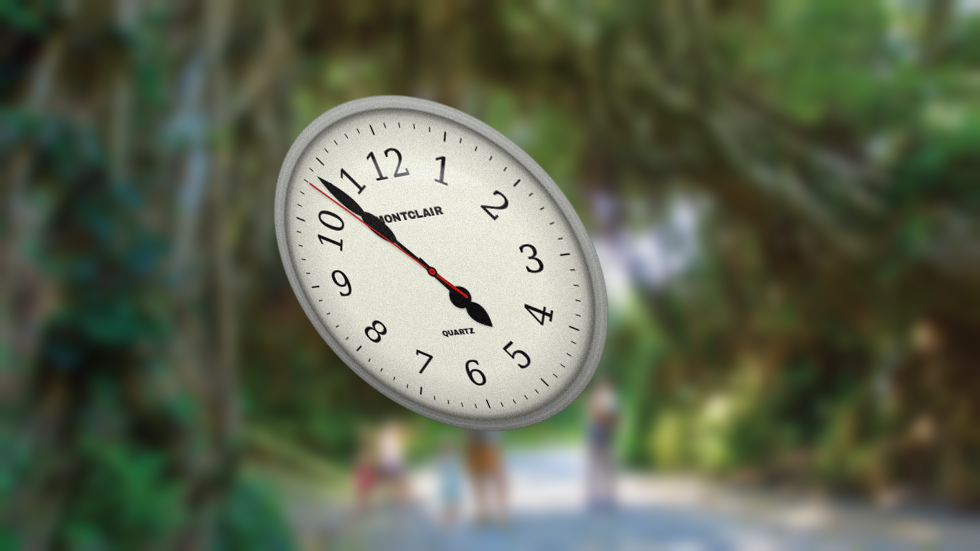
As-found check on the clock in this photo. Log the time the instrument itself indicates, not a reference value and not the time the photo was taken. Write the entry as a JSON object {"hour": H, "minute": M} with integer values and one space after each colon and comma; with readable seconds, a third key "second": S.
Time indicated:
{"hour": 4, "minute": 53, "second": 53}
